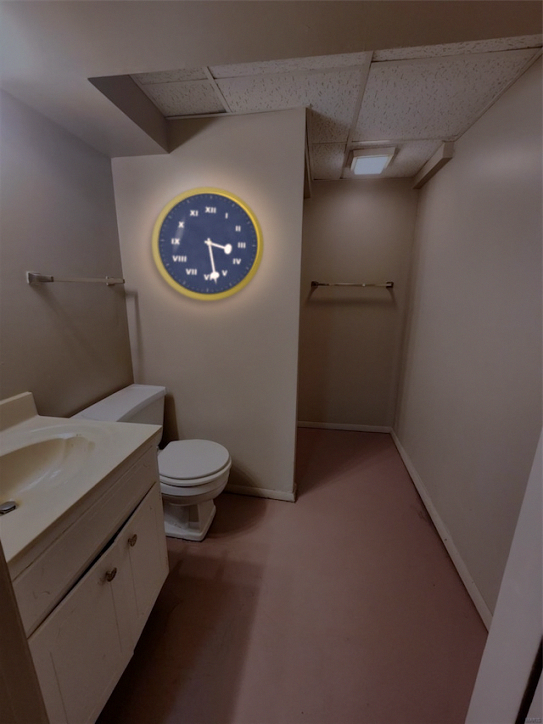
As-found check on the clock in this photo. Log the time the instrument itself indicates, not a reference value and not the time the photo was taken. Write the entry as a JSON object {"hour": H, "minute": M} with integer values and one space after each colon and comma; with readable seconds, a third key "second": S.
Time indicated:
{"hour": 3, "minute": 28}
